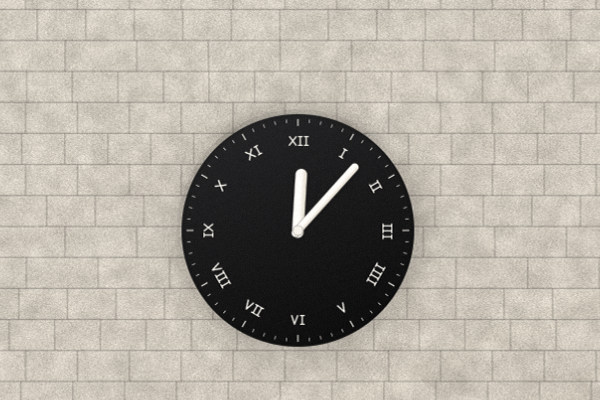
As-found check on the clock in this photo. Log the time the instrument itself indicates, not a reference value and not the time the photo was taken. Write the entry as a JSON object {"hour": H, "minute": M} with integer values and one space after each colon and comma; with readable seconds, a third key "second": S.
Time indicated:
{"hour": 12, "minute": 7}
